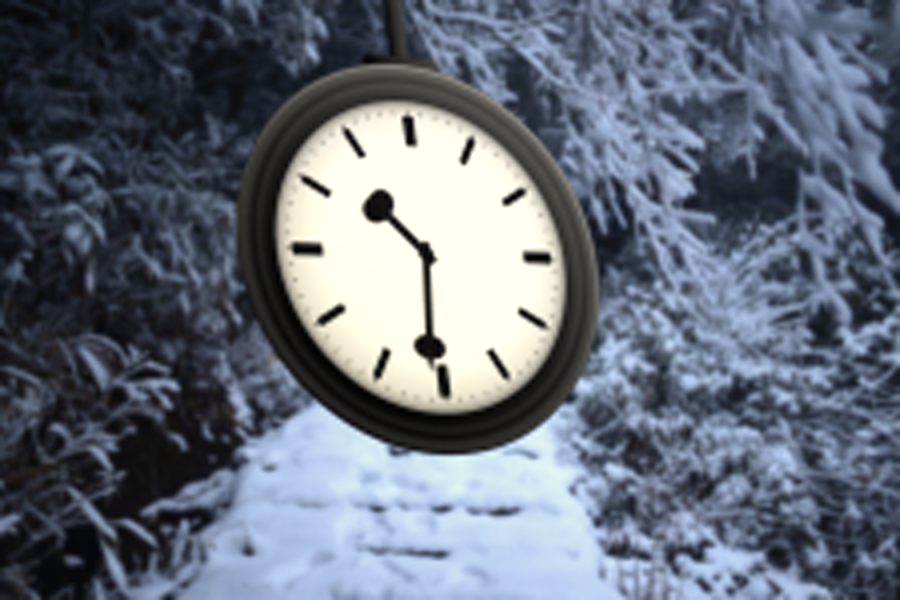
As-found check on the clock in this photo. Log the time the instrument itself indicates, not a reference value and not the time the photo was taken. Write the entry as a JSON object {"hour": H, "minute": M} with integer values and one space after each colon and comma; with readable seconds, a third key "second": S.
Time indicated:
{"hour": 10, "minute": 31}
